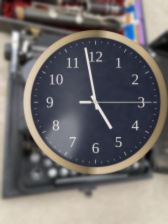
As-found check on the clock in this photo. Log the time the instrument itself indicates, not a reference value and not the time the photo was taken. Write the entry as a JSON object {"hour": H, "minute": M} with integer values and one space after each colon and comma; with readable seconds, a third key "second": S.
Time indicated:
{"hour": 4, "minute": 58, "second": 15}
